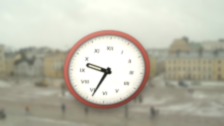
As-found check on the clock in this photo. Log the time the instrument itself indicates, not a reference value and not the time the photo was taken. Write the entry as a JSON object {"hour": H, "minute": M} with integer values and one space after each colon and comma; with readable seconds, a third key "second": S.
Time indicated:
{"hour": 9, "minute": 34}
